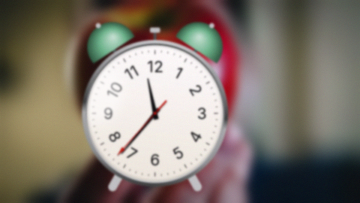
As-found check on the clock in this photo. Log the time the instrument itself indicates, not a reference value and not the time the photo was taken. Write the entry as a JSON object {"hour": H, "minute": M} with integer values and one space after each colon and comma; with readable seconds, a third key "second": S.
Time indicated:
{"hour": 11, "minute": 36, "second": 37}
